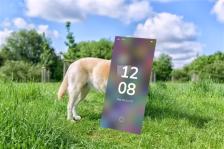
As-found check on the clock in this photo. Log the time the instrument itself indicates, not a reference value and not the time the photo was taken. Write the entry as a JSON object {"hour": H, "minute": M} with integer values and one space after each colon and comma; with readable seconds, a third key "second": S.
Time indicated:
{"hour": 12, "minute": 8}
